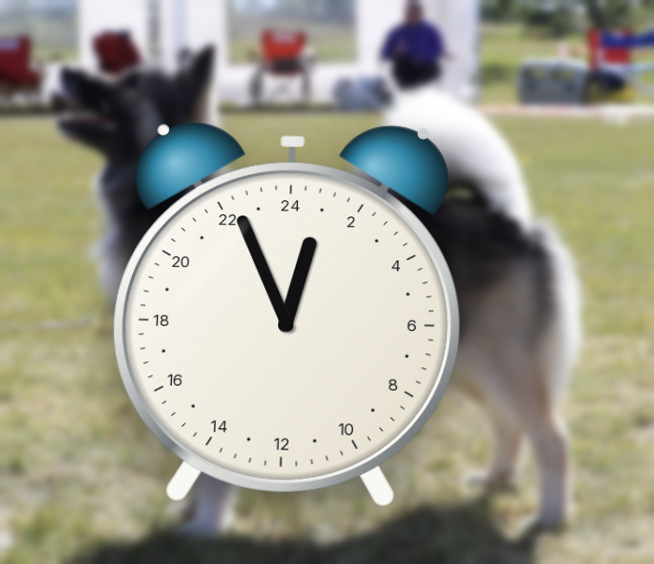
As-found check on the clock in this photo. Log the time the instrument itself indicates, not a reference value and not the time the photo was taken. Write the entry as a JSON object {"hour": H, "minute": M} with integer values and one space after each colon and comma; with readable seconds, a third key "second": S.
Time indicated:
{"hour": 0, "minute": 56}
